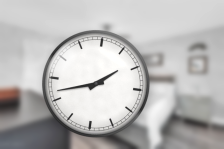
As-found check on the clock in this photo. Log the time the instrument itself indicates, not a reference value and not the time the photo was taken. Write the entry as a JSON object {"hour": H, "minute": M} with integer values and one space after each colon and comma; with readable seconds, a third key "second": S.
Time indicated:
{"hour": 1, "minute": 42}
